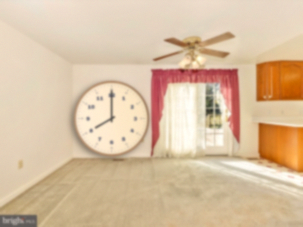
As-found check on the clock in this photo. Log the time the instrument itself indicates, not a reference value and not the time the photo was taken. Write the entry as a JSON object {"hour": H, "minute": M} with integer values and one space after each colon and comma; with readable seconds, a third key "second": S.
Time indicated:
{"hour": 8, "minute": 0}
